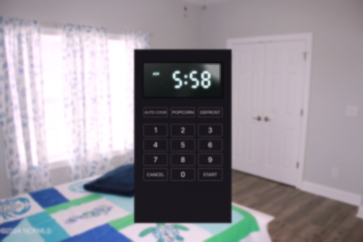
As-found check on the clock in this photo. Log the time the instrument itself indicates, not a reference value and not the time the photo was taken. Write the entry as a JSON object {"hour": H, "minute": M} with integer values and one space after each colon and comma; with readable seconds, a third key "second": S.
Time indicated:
{"hour": 5, "minute": 58}
